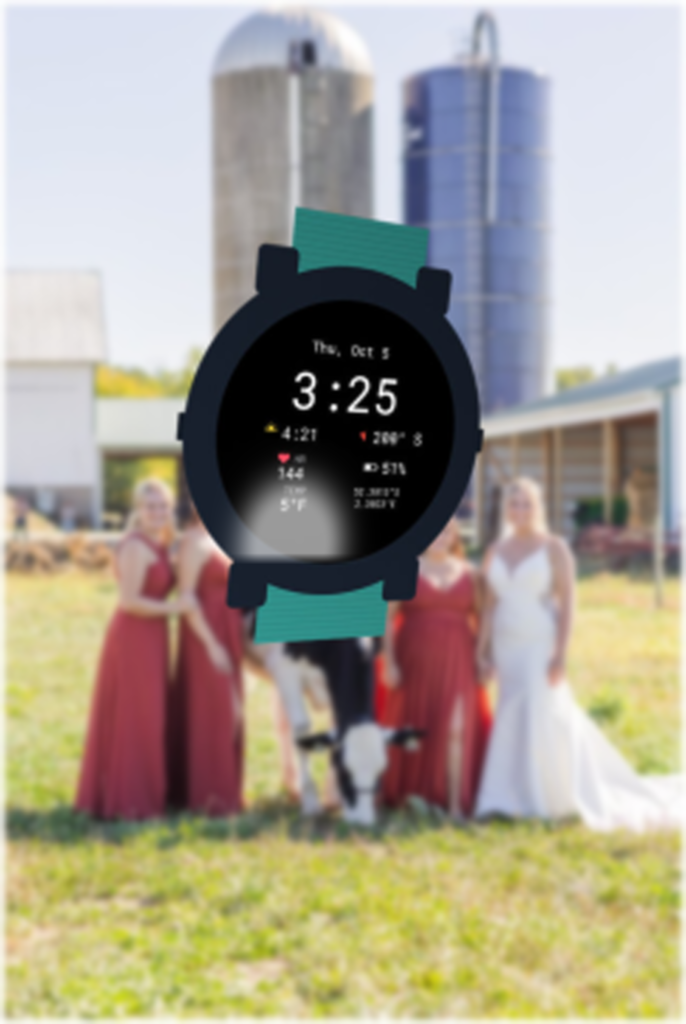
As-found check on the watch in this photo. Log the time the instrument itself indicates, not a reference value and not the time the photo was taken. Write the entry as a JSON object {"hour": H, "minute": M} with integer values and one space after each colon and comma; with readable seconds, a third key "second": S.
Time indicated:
{"hour": 3, "minute": 25}
